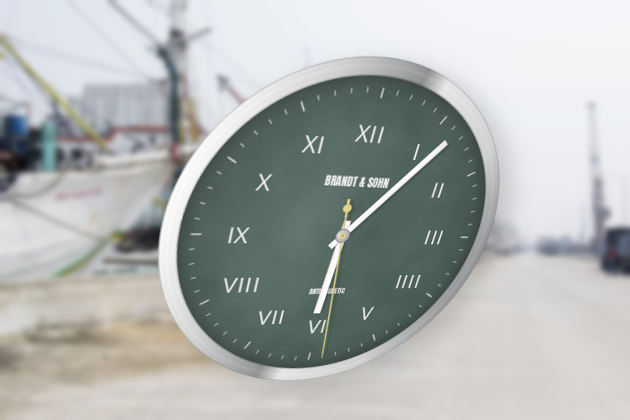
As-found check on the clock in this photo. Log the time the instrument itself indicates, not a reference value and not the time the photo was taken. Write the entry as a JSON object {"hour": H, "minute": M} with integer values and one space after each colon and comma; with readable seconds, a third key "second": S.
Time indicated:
{"hour": 6, "minute": 6, "second": 29}
